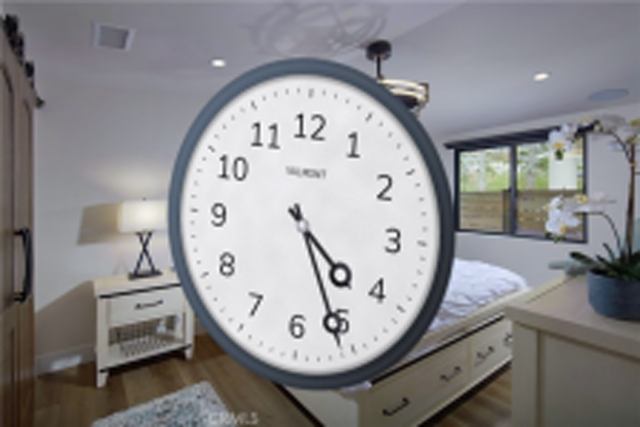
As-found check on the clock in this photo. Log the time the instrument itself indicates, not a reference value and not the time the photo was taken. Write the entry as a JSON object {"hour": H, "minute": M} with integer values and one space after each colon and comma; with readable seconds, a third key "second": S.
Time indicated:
{"hour": 4, "minute": 26}
